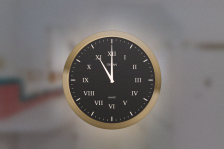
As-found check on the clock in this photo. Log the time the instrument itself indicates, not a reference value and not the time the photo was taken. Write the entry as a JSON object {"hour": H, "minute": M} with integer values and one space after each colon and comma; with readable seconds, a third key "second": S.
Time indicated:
{"hour": 11, "minute": 0}
